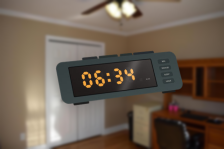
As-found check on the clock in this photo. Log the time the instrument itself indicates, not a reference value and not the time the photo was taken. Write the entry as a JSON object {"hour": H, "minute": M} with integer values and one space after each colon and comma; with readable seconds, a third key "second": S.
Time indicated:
{"hour": 6, "minute": 34}
